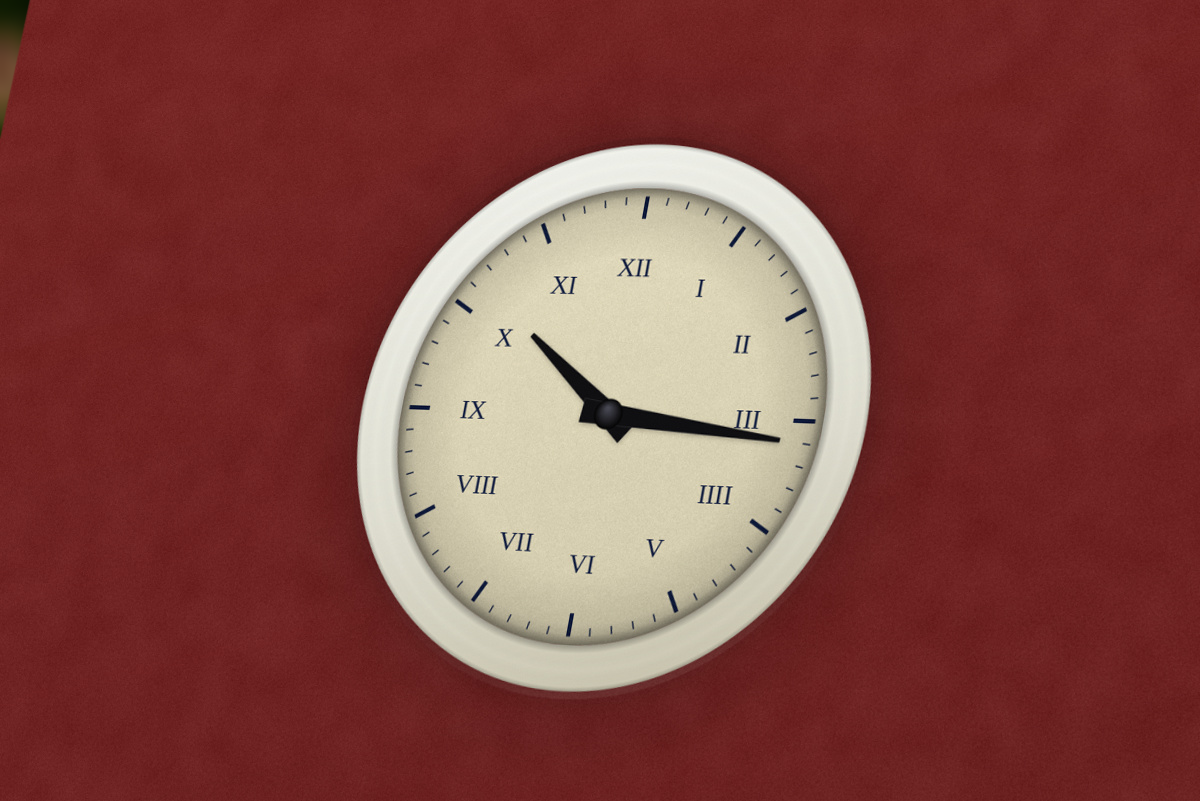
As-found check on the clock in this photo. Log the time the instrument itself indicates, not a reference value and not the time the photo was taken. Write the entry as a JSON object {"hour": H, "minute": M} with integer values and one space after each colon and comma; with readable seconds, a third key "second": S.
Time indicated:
{"hour": 10, "minute": 16}
